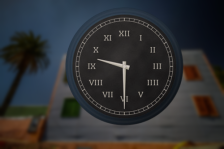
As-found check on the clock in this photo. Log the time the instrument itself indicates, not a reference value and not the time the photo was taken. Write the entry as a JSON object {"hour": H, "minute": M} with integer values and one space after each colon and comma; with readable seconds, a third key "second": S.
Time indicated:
{"hour": 9, "minute": 30}
